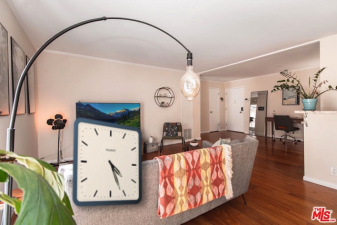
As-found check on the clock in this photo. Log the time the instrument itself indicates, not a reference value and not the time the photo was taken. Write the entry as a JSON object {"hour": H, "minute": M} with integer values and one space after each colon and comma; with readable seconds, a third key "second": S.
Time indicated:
{"hour": 4, "minute": 26}
